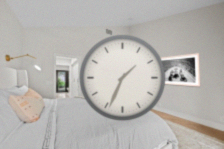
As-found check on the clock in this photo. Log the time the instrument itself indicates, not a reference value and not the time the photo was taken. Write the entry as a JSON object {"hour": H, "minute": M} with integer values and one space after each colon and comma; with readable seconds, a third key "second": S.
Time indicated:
{"hour": 1, "minute": 34}
